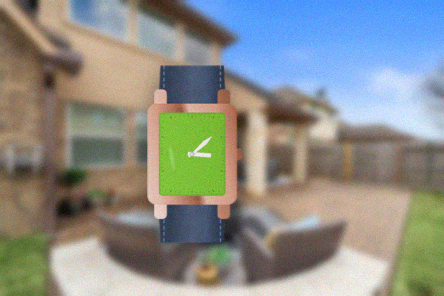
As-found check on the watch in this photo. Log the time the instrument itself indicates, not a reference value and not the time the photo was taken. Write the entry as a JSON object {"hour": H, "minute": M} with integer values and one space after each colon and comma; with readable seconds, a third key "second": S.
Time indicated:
{"hour": 3, "minute": 8}
